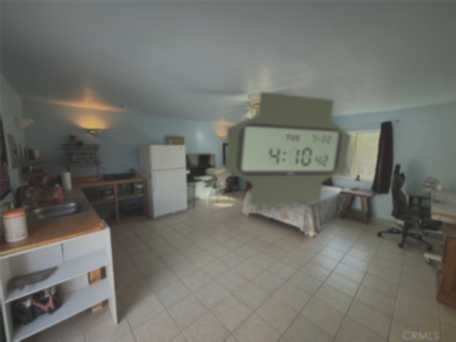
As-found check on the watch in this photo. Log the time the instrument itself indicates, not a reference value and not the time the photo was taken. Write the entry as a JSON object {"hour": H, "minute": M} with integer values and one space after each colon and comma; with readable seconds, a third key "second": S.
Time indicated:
{"hour": 4, "minute": 10, "second": 42}
